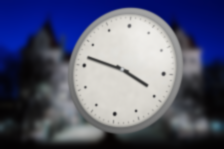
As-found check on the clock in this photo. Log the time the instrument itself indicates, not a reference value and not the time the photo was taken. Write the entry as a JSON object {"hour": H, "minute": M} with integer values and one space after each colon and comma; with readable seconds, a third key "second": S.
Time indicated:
{"hour": 3, "minute": 47}
